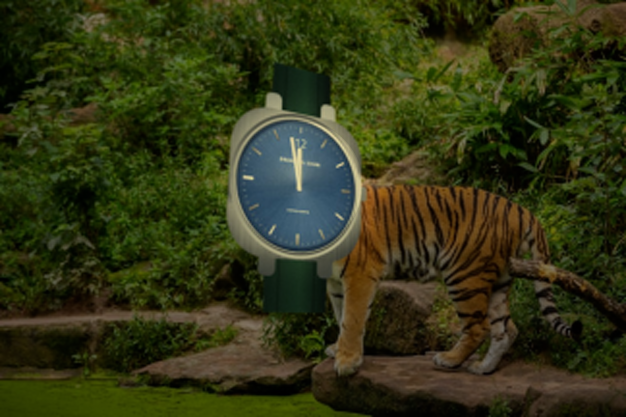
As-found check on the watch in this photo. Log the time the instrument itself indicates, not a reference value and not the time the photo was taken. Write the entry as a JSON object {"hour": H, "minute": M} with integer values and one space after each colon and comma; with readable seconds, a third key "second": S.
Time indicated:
{"hour": 11, "minute": 58}
